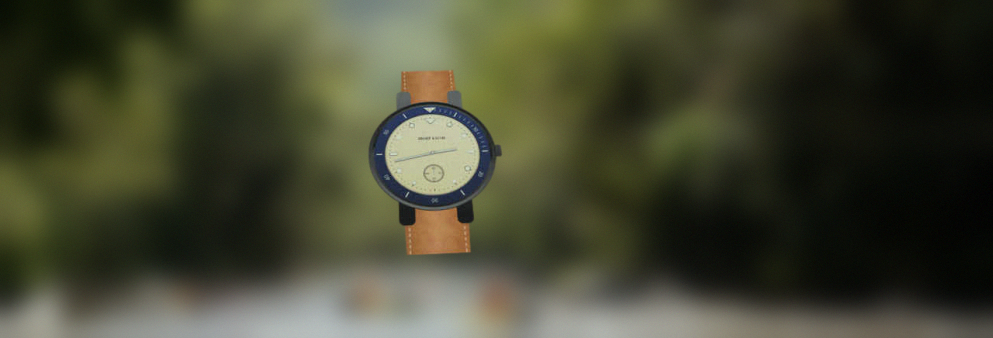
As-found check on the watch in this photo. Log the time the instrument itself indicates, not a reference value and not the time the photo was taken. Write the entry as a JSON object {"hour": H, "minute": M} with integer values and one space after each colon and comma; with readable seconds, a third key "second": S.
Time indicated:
{"hour": 2, "minute": 43}
